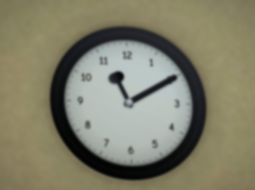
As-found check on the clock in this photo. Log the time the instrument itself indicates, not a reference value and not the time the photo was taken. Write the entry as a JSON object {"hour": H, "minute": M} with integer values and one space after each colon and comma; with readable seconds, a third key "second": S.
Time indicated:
{"hour": 11, "minute": 10}
